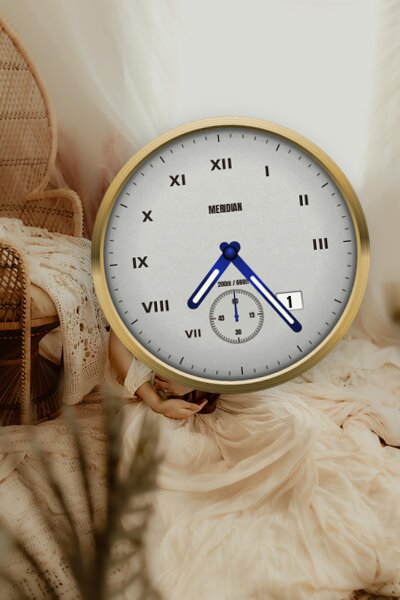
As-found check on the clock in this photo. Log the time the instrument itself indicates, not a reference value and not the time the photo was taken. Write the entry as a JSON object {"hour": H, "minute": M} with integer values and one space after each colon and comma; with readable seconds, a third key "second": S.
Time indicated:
{"hour": 7, "minute": 24}
